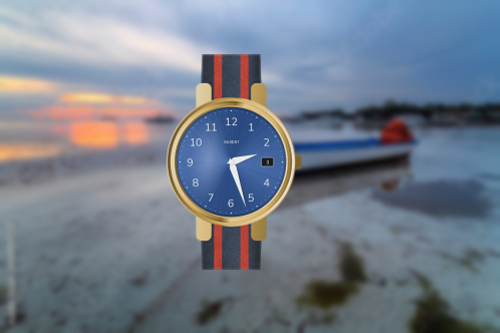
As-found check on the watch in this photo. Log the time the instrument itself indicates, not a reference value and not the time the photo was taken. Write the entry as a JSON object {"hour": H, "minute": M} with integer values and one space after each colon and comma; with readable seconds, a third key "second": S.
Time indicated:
{"hour": 2, "minute": 27}
